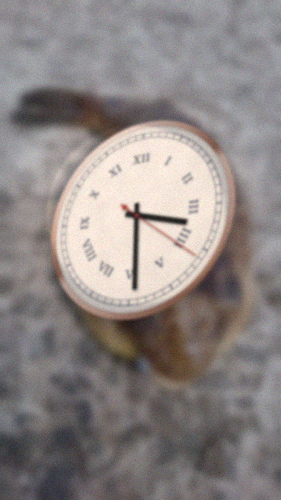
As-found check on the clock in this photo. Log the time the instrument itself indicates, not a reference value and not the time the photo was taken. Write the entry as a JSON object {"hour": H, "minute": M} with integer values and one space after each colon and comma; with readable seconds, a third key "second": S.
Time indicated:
{"hour": 3, "minute": 29, "second": 21}
